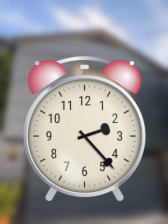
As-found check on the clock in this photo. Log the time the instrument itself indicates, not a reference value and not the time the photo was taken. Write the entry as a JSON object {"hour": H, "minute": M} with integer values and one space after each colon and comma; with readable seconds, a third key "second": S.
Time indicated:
{"hour": 2, "minute": 23}
